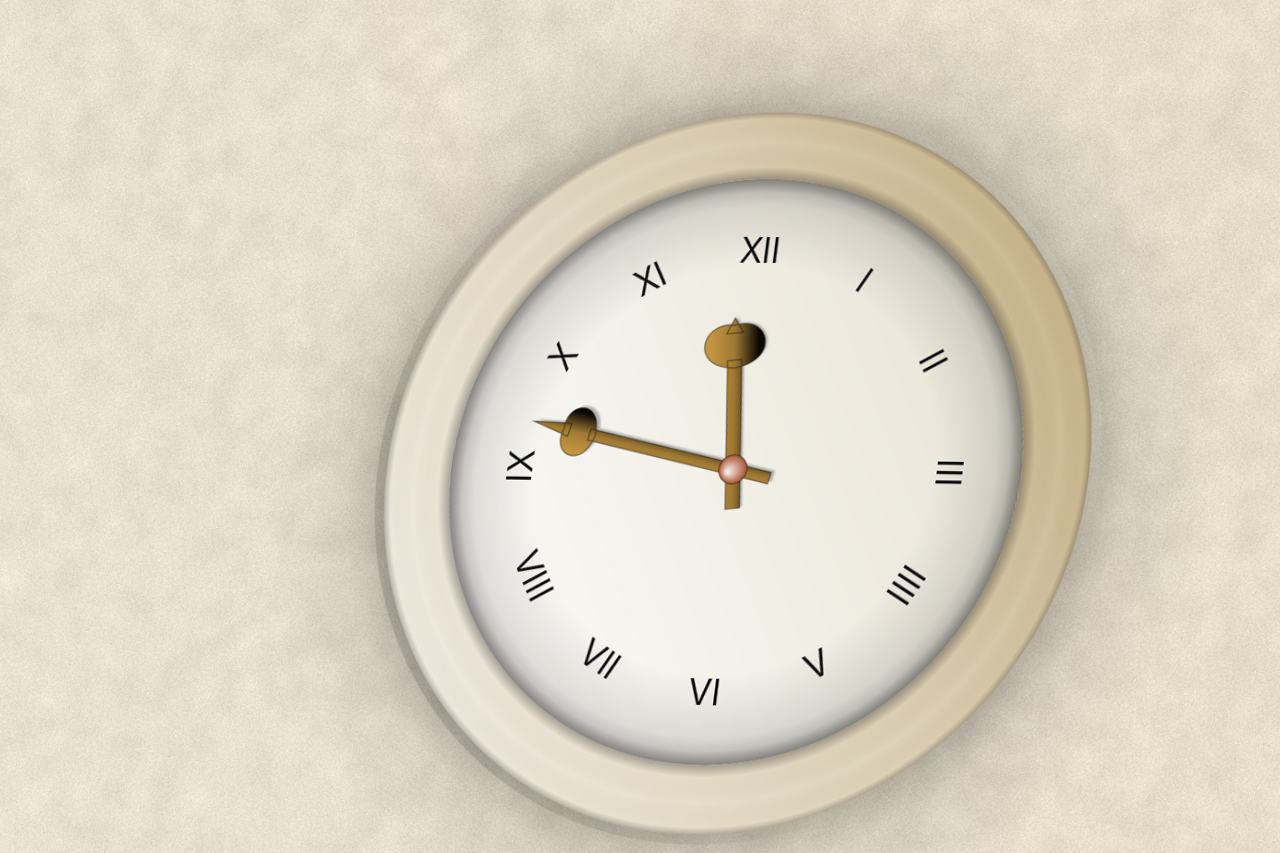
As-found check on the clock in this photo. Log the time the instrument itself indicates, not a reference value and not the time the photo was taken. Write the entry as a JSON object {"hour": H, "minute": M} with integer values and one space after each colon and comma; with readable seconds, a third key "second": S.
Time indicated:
{"hour": 11, "minute": 47}
